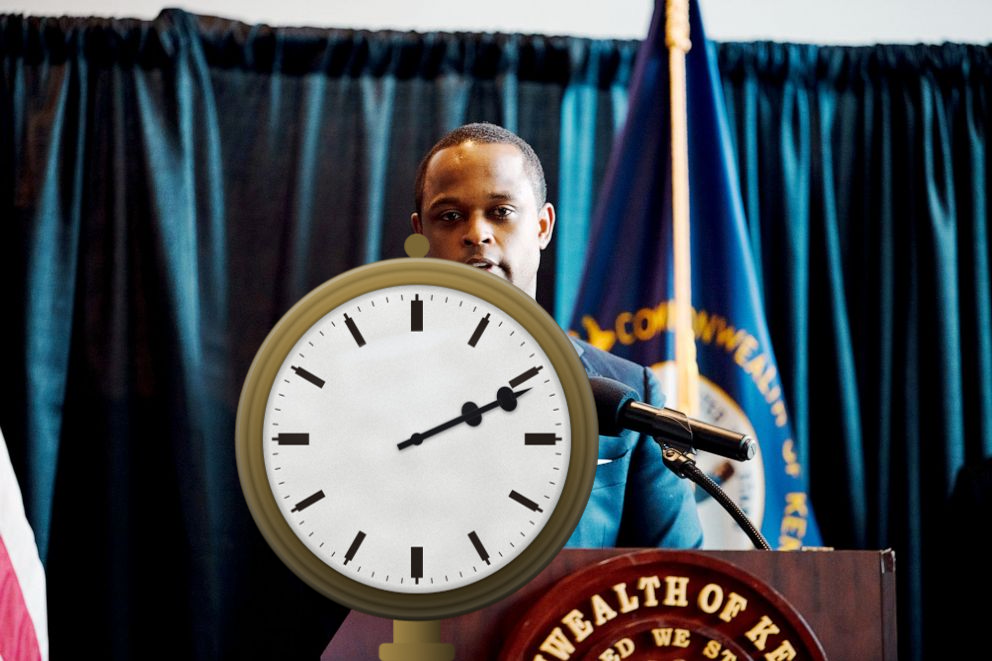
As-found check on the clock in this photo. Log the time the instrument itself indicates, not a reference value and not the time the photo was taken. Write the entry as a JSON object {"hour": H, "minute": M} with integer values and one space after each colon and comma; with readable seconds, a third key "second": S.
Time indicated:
{"hour": 2, "minute": 11}
